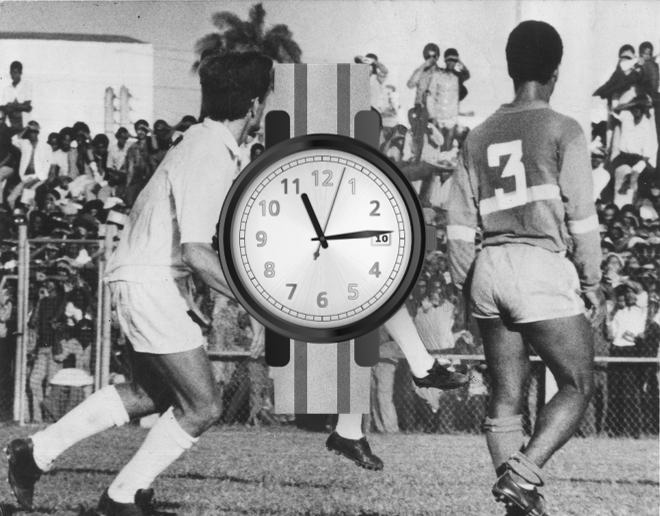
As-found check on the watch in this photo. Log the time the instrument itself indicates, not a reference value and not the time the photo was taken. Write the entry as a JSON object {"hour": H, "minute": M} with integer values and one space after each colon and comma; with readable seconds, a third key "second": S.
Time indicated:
{"hour": 11, "minute": 14, "second": 3}
